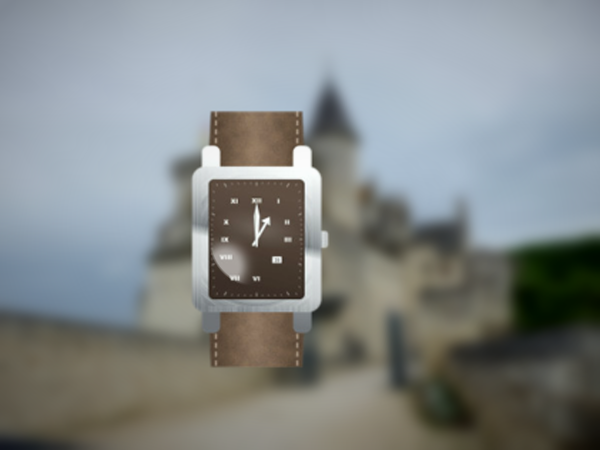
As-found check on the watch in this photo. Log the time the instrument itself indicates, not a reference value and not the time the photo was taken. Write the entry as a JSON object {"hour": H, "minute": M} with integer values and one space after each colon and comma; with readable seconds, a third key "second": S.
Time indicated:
{"hour": 1, "minute": 0}
